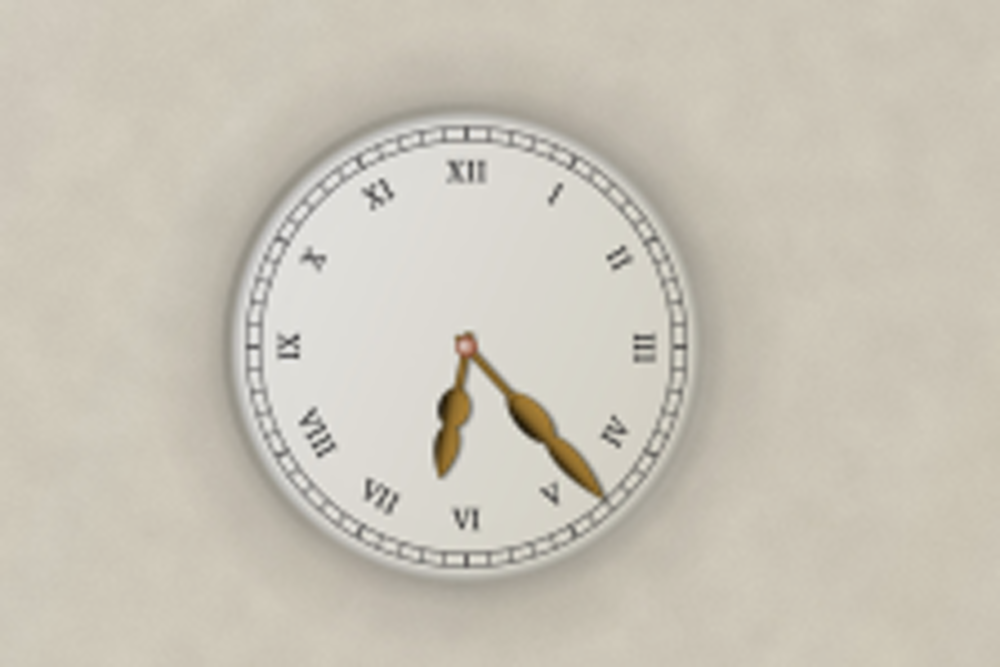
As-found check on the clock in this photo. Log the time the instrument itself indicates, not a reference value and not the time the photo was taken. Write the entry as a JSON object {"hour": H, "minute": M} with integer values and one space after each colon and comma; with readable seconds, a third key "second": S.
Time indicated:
{"hour": 6, "minute": 23}
